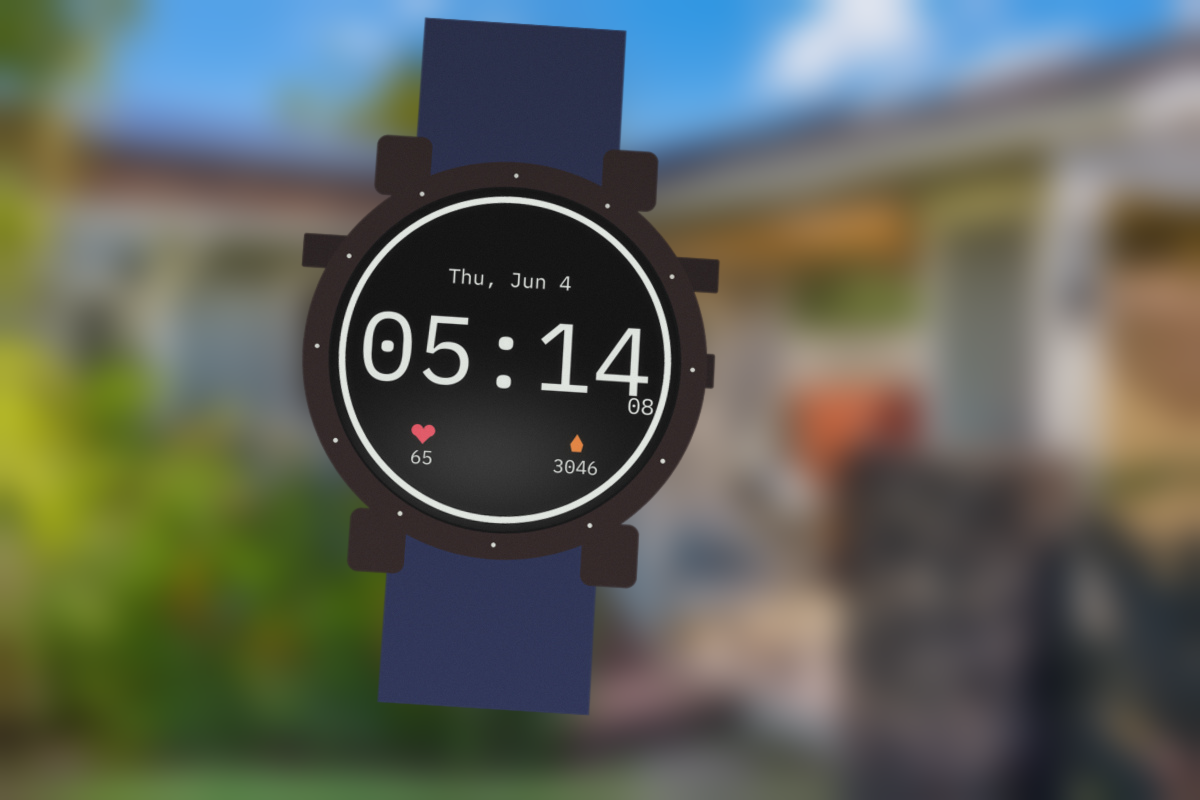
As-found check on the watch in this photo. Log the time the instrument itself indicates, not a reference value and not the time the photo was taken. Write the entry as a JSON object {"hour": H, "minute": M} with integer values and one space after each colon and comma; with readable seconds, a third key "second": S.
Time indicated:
{"hour": 5, "minute": 14, "second": 8}
